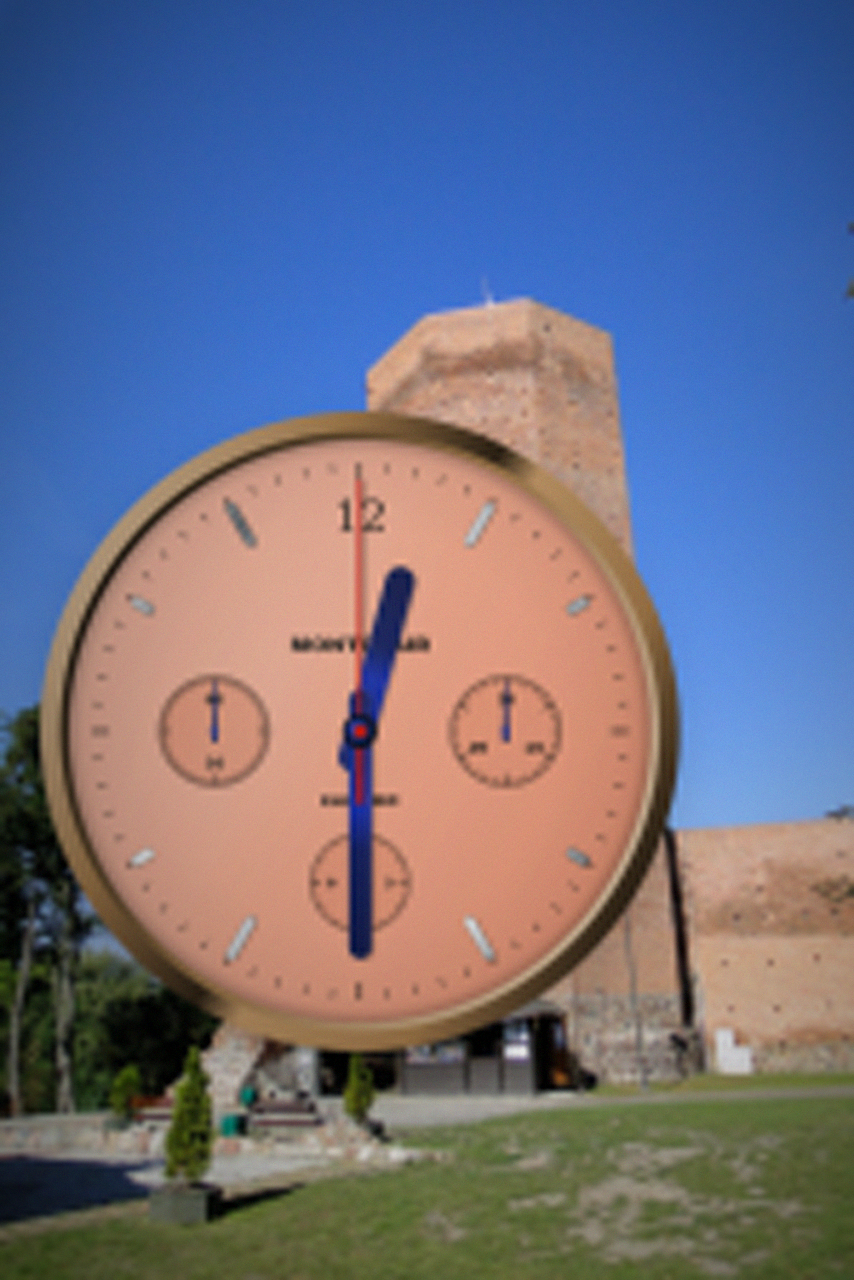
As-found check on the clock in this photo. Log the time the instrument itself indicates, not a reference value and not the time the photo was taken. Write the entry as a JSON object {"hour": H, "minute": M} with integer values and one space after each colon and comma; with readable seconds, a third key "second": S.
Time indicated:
{"hour": 12, "minute": 30}
